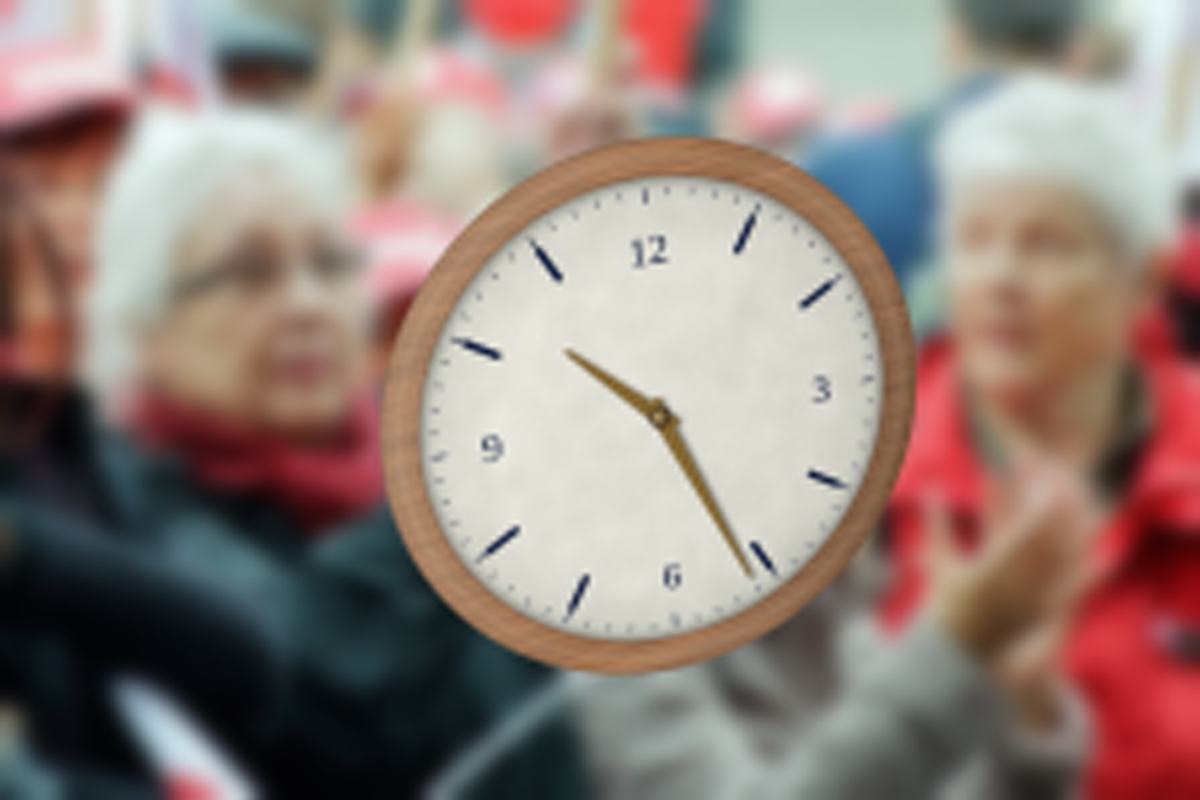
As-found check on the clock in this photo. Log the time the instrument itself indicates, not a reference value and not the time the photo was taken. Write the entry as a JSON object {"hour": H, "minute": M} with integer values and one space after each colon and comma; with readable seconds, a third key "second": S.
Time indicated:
{"hour": 10, "minute": 26}
